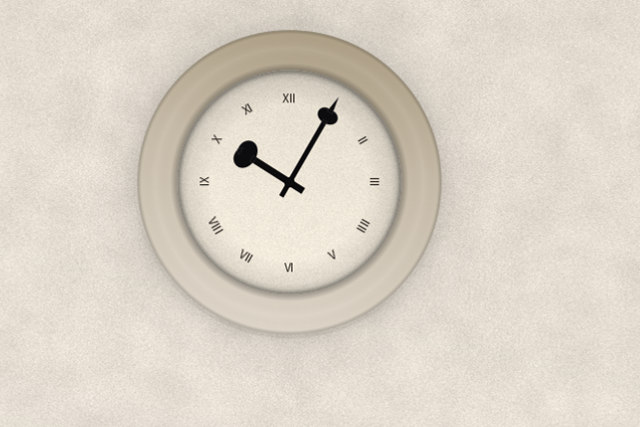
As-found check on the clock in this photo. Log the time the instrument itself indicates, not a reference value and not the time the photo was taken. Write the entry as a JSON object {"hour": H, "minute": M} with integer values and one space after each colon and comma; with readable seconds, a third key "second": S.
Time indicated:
{"hour": 10, "minute": 5}
